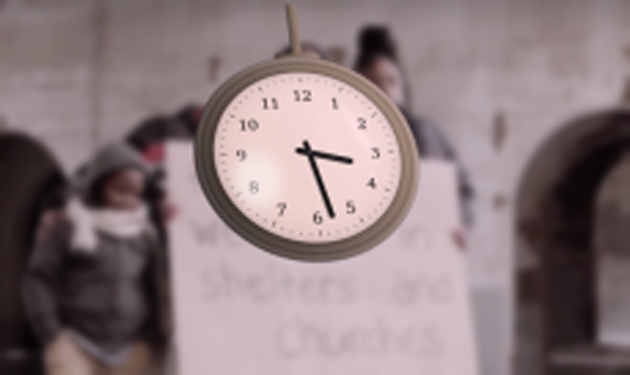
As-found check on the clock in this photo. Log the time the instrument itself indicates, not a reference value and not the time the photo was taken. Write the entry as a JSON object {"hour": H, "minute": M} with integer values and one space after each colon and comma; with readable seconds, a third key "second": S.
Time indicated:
{"hour": 3, "minute": 28}
